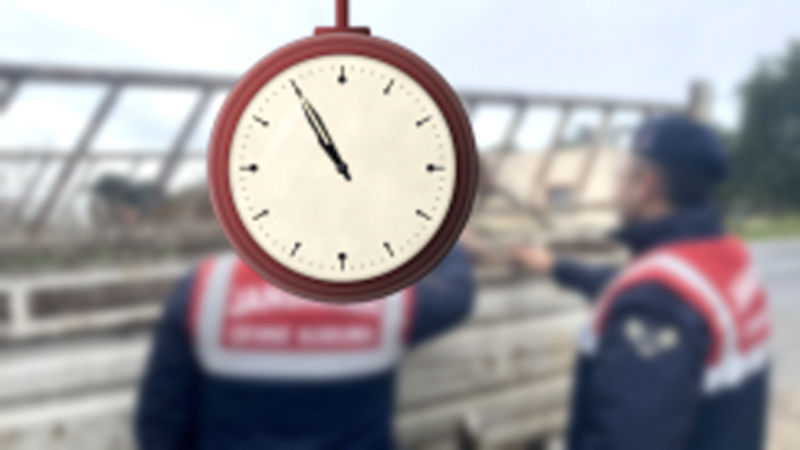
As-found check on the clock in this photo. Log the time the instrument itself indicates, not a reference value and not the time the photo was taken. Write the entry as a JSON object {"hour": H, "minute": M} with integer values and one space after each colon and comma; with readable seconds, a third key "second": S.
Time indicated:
{"hour": 10, "minute": 55}
